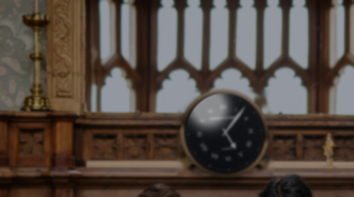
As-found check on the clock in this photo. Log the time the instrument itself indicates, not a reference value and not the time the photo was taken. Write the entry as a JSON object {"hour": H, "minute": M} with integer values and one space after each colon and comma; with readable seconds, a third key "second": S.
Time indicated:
{"hour": 5, "minute": 7}
